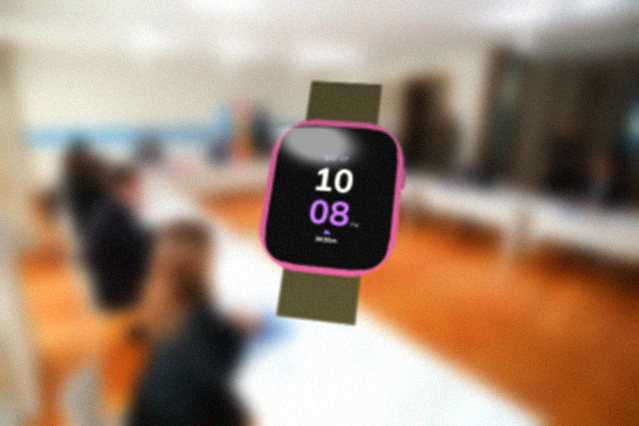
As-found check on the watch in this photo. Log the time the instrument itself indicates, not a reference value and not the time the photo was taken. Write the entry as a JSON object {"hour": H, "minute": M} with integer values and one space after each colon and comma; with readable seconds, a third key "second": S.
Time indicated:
{"hour": 10, "minute": 8}
